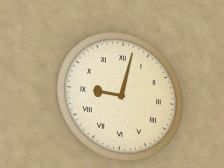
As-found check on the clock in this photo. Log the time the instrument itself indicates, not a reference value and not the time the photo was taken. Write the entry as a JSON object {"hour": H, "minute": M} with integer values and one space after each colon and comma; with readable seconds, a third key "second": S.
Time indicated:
{"hour": 9, "minute": 2}
